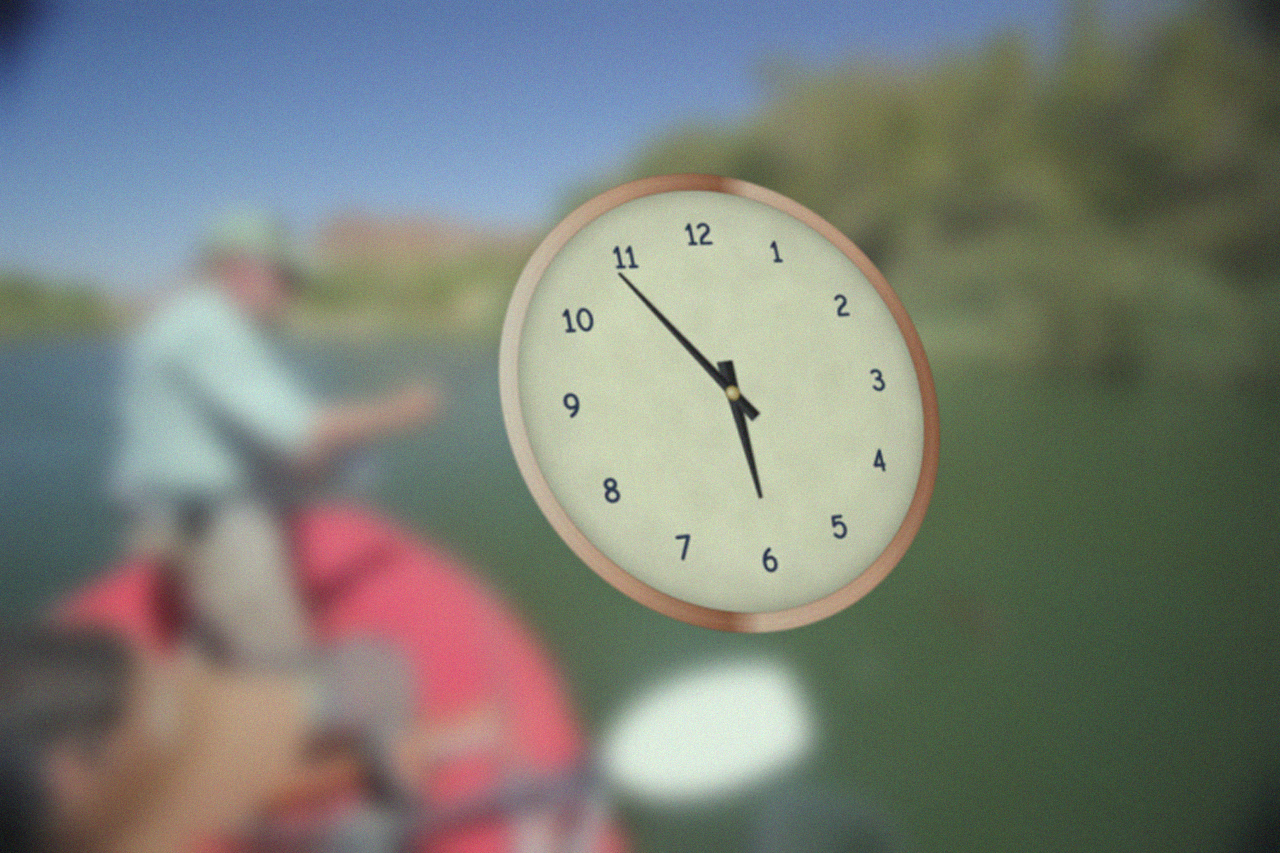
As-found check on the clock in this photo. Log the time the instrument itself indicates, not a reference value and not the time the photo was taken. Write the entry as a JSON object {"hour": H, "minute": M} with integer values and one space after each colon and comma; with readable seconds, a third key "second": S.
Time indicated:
{"hour": 5, "minute": 54}
